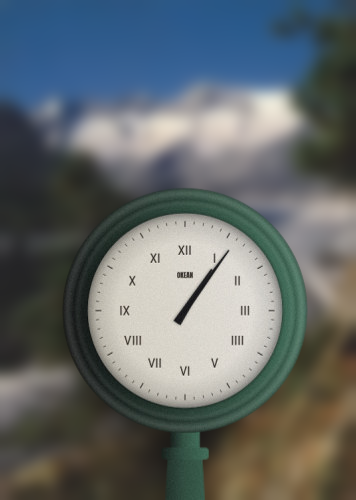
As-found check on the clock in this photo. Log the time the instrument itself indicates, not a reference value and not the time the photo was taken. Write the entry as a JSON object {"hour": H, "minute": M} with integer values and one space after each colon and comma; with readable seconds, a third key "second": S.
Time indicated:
{"hour": 1, "minute": 6}
